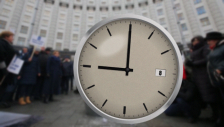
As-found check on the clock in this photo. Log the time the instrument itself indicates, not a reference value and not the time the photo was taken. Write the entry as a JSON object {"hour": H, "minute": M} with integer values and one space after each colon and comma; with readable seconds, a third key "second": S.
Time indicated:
{"hour": 9, "minute": 0}
